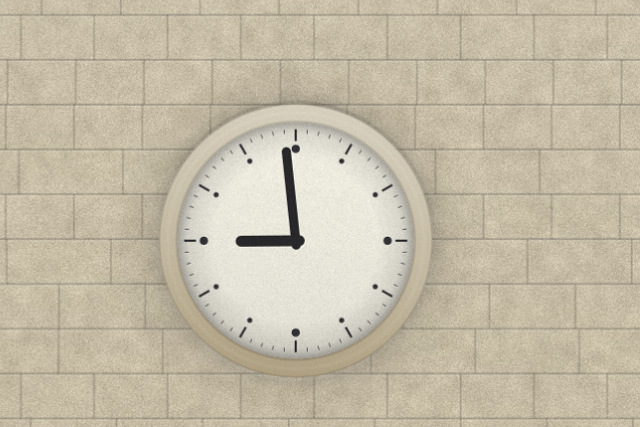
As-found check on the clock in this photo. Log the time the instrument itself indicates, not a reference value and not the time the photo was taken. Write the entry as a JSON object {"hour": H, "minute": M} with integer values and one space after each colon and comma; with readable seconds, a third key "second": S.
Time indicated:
{"hour": 8, "minute": 59}
